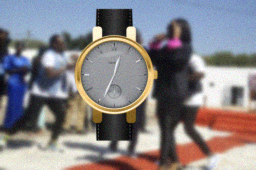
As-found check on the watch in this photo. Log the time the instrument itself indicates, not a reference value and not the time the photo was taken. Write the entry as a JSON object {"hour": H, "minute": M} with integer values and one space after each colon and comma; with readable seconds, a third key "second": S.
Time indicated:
{"hour": 12, "minute": 34}
